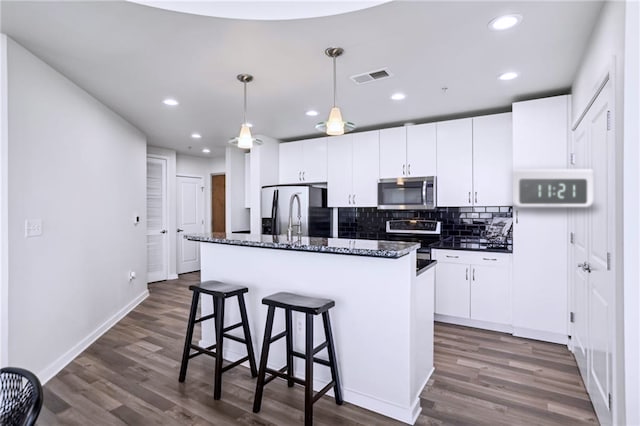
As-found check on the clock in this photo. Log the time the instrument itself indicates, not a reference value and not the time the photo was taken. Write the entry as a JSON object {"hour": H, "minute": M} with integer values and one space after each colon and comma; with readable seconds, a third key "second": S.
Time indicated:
{"hour": 11, "minute": 21}
